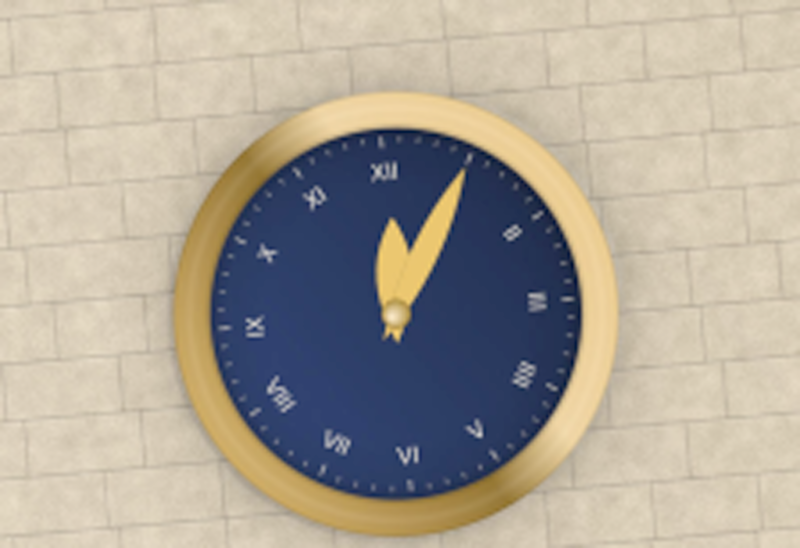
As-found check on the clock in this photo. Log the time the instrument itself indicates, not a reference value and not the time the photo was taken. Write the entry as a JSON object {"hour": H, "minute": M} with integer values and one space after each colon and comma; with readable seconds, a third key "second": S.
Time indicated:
{"hour": 12, "minute": 5}
